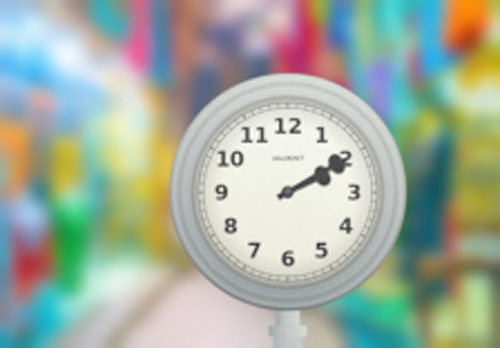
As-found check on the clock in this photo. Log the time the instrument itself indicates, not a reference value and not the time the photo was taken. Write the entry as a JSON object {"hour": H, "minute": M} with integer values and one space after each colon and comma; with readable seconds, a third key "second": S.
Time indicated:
{"hour": 2, "minute": 10}
